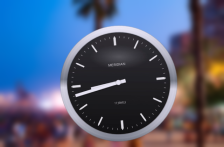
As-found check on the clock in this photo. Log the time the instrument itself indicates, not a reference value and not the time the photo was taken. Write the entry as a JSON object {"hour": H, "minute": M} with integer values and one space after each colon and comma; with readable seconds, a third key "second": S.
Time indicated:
{"hour": 8, "minute": 43}
